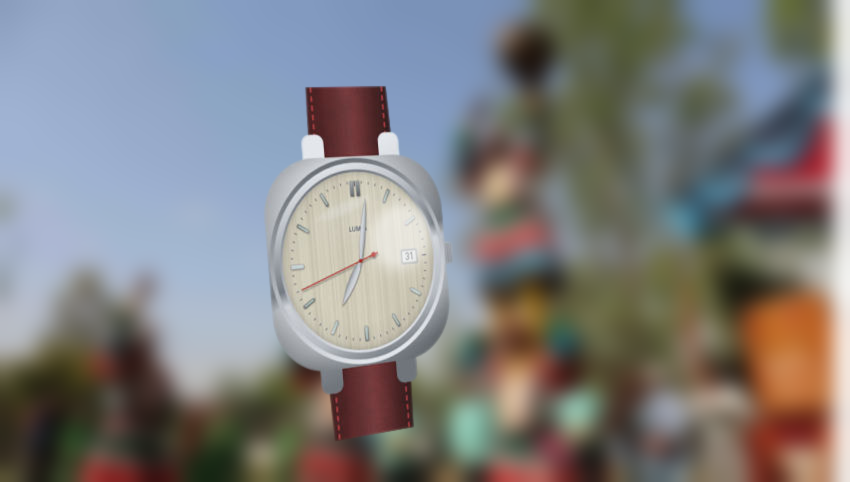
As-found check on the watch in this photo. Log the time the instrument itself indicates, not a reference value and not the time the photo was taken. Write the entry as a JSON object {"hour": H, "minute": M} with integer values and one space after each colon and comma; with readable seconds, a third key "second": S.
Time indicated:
{"hour": 7, "minute": 1, "second": 42}
